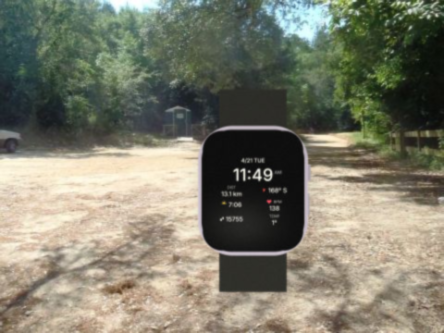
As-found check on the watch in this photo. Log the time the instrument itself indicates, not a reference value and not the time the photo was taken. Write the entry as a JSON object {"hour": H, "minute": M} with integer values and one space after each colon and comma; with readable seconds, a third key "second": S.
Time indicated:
{"hour": 11, "minute": 49}
